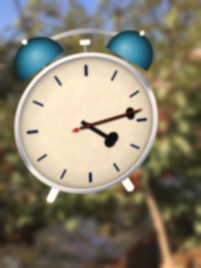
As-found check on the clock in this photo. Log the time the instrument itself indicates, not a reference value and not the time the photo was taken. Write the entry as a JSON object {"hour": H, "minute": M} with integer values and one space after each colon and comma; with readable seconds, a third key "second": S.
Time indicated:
{"hour": 4, "minute": 13, "second": 13}
